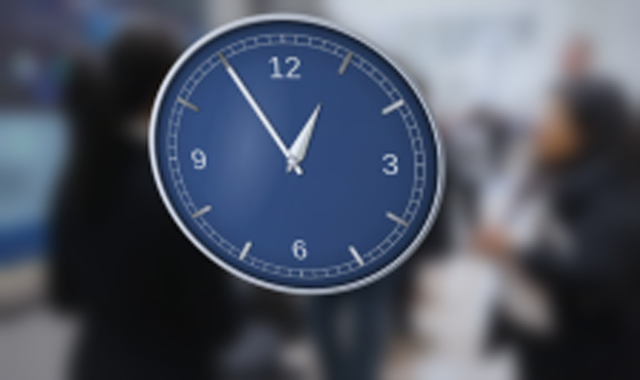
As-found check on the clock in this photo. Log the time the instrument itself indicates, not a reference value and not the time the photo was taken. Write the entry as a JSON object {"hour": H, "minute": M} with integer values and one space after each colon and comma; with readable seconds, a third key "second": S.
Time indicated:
{"hour": 12, "minute": 55}
